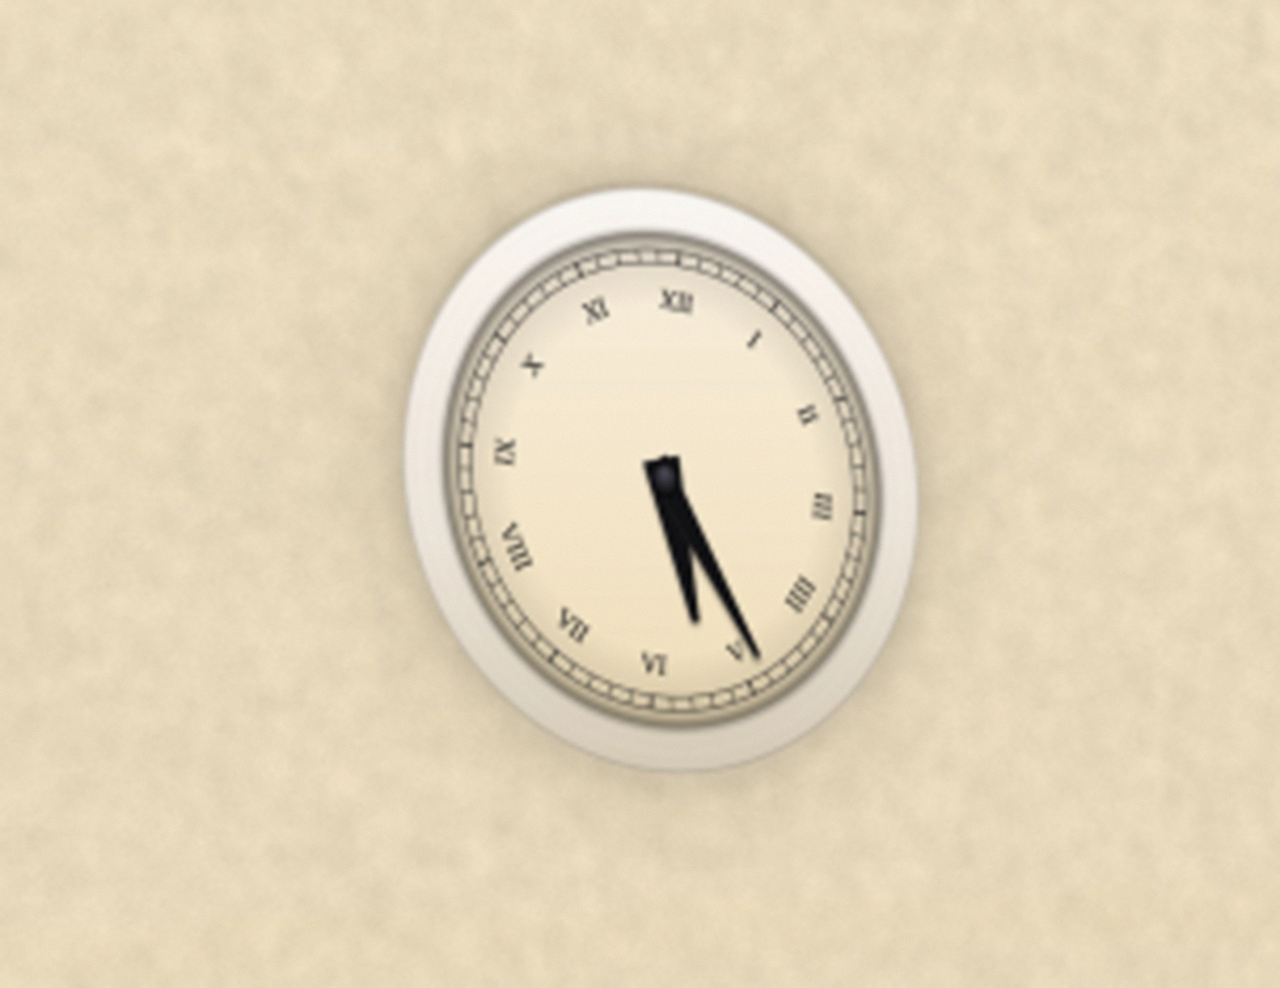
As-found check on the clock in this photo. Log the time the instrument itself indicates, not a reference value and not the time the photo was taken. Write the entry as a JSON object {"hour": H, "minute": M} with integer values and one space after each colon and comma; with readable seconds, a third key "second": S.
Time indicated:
{"hour": 5, "minute": 24}
